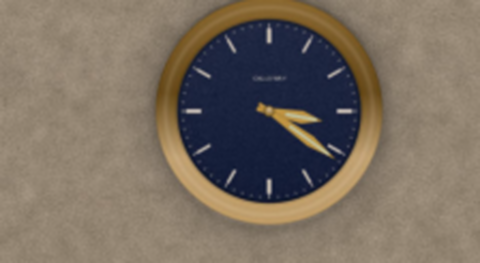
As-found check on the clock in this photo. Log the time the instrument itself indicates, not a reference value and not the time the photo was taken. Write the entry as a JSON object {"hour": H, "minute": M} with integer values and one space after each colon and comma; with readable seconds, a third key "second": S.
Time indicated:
{"hour": 3, "minute": 21}
